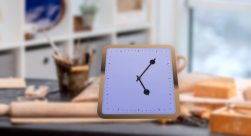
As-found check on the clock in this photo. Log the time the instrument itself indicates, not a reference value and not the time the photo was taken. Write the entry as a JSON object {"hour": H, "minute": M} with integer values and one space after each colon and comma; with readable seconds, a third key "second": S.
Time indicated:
{"hour": 5, "minute": 6}
